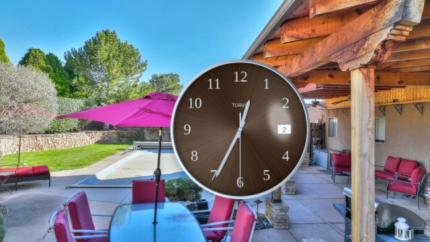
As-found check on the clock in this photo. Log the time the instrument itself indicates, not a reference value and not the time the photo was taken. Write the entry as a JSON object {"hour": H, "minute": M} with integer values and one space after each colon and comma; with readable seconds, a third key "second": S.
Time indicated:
{"hour": 12, "minute": 34, "second": 30}
